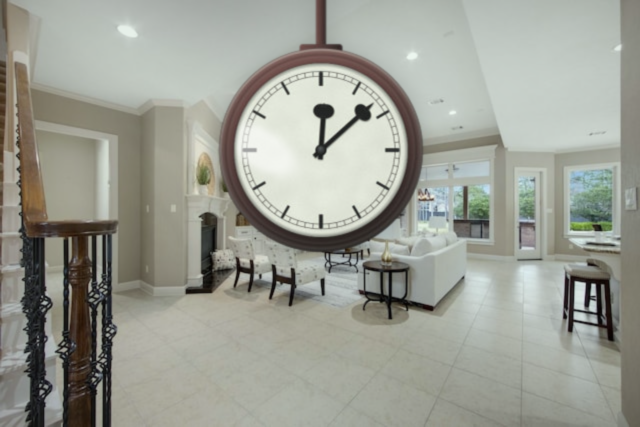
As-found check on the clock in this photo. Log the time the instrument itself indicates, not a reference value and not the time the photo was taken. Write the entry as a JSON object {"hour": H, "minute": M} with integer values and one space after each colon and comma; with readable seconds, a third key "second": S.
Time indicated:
{"hour": 12, "minute": 8}
